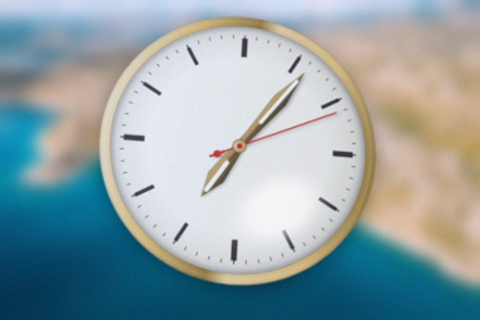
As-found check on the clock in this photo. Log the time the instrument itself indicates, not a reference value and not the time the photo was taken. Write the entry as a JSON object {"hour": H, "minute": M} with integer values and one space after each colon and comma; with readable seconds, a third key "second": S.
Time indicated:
{"hour": 7, "minute": 6, "second": 11}
